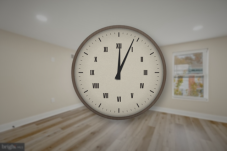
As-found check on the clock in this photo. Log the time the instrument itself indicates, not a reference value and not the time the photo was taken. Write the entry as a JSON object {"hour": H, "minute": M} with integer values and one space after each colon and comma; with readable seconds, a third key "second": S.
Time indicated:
{"hour": 12, "minute": 4}
